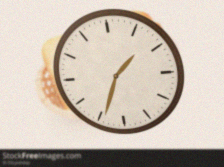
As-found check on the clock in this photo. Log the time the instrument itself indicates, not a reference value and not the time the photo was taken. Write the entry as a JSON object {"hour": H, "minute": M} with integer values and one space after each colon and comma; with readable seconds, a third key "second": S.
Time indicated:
{"hour": 1, "minute": 34}
